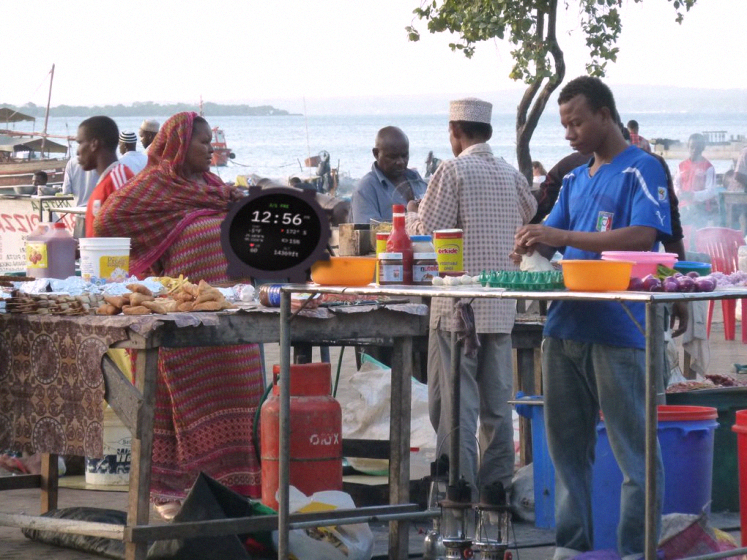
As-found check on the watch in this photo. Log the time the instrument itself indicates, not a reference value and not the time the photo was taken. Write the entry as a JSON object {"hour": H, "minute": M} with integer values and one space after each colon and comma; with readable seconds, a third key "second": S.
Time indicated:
{"hour": 12, "minute": 56}
